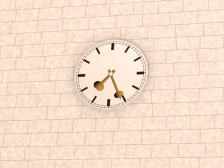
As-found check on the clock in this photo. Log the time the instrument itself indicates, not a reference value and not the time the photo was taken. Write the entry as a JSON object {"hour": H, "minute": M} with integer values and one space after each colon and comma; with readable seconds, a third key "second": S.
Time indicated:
{"hour": 7, "minute": 26}
